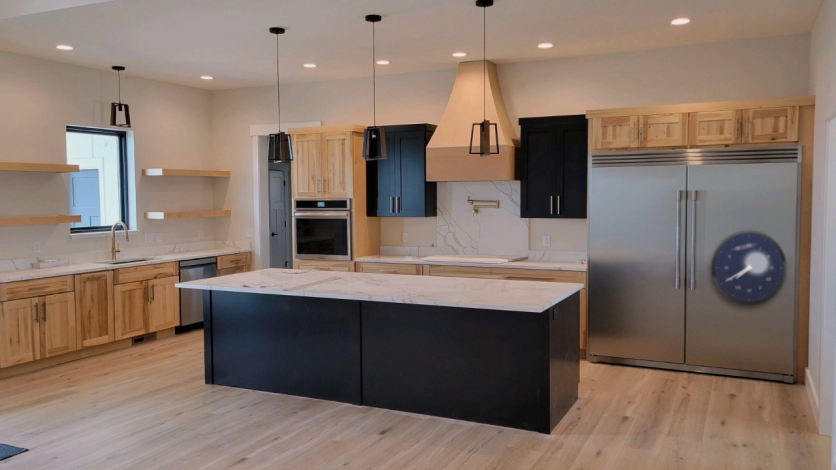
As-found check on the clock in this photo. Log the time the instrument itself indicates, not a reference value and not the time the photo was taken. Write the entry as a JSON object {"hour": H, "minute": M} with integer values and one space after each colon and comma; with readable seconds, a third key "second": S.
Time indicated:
{"hour": 7, "minute": 40}
